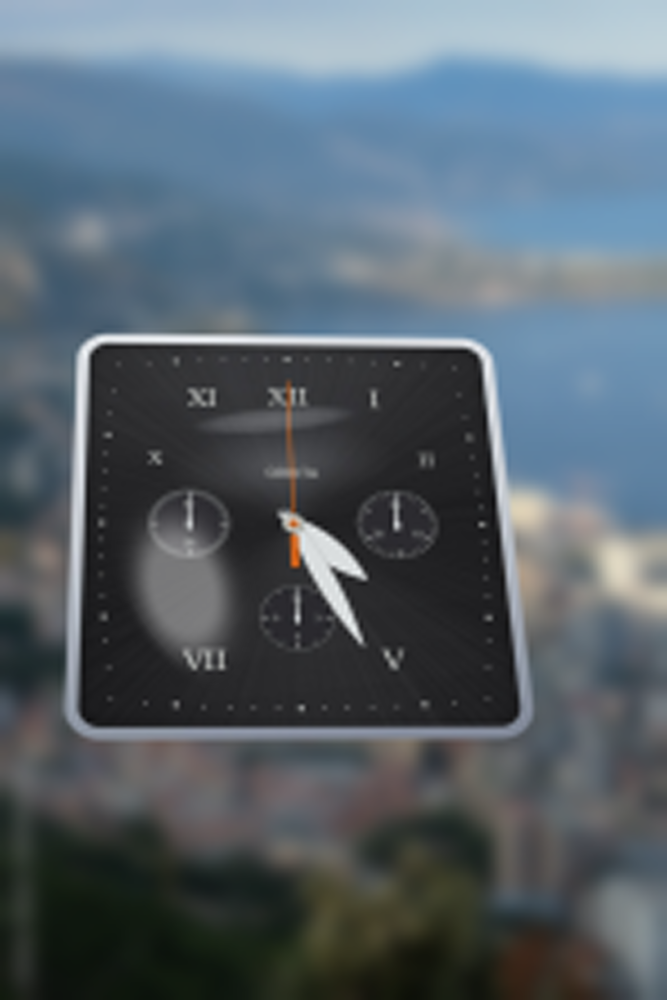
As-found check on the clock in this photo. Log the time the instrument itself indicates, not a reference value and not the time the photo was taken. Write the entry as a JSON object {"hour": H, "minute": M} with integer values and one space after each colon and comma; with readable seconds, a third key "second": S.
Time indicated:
{"hour": 4, "minute": 26}
